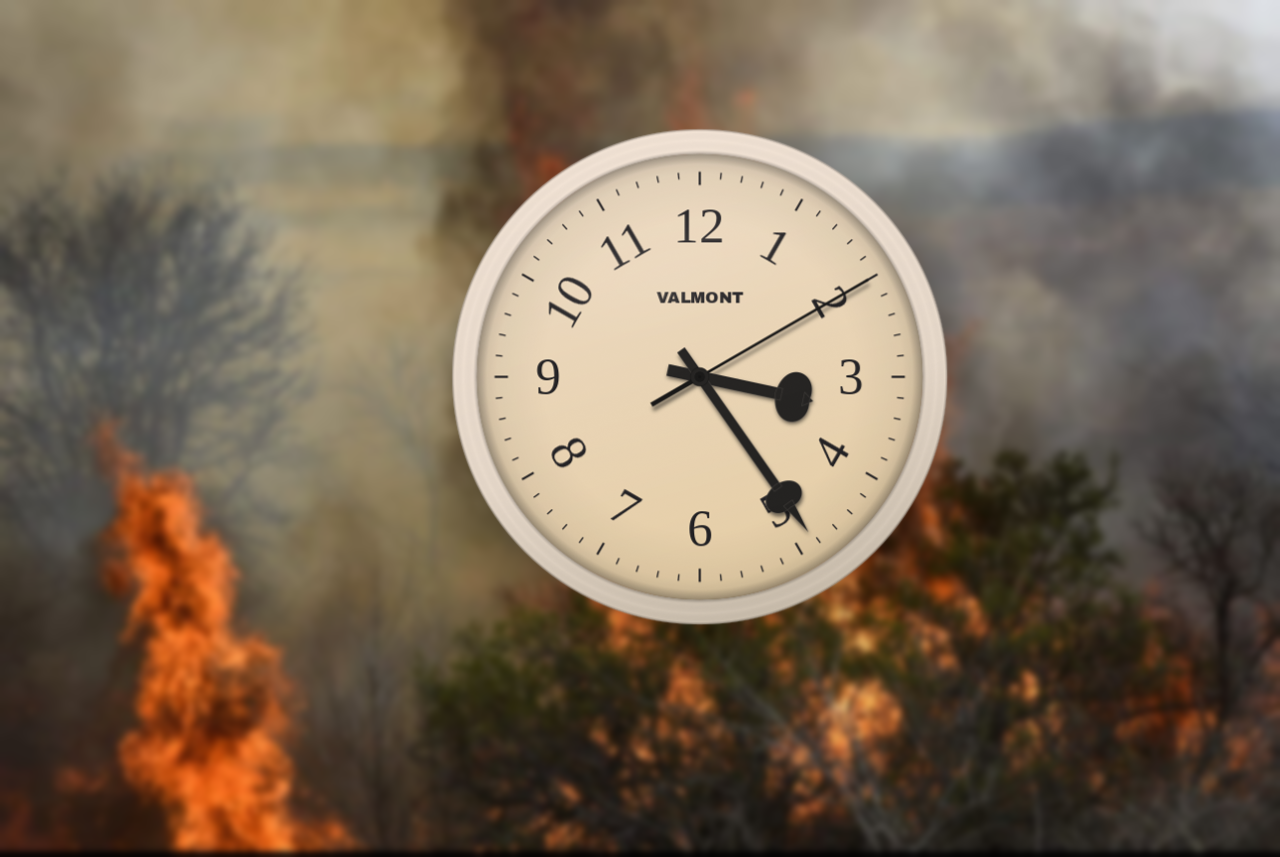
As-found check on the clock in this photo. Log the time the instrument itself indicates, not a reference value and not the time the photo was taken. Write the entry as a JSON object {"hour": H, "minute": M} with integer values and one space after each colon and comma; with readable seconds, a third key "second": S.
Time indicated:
{"hour": 3, "minute": 24, "second": 10}
